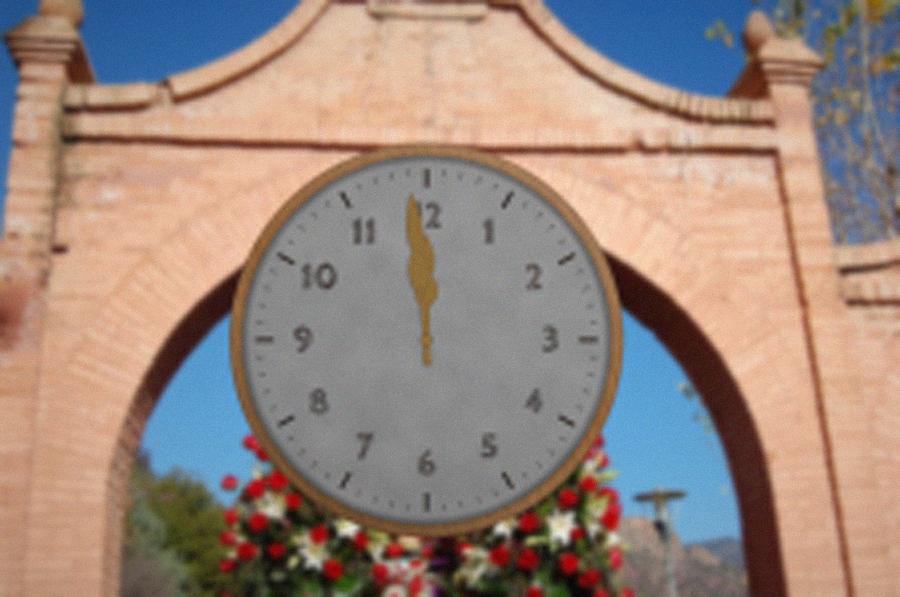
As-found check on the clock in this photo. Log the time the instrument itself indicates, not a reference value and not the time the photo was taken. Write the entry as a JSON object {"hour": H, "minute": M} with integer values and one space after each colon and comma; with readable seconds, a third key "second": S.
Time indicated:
{"hour": 11, "minute": 59}
